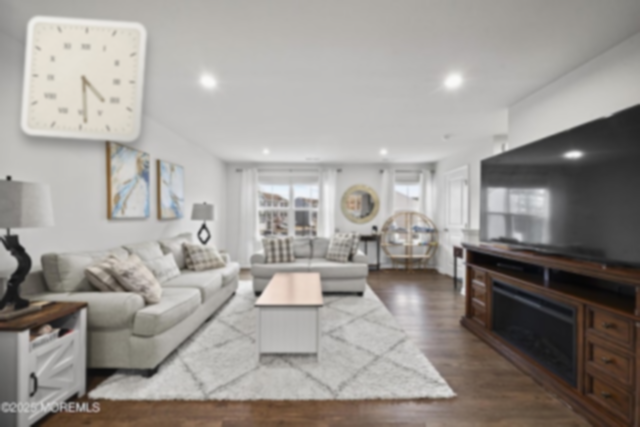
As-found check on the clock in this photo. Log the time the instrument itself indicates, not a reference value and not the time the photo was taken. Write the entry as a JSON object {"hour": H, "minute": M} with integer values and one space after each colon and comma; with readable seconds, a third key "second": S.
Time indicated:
{"hour": 4, "minute": 29}
